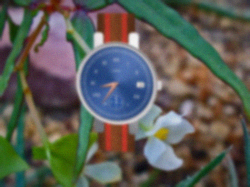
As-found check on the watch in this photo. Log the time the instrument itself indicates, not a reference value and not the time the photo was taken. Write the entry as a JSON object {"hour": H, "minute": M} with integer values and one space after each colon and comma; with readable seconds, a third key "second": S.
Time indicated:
{"hour": 8, "minute": 36}
